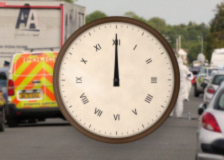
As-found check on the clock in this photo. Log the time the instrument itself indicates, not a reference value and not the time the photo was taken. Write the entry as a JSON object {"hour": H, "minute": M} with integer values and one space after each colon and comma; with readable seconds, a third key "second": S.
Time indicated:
{"hour": 12, "minute": 0}
